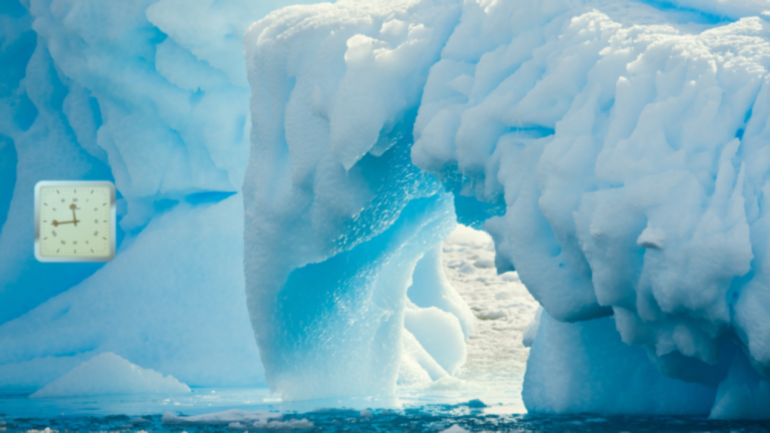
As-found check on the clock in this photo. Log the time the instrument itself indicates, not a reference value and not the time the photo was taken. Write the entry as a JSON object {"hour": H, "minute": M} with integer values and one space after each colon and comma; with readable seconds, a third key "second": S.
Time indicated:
{"hour": 11, "minute": 44}
